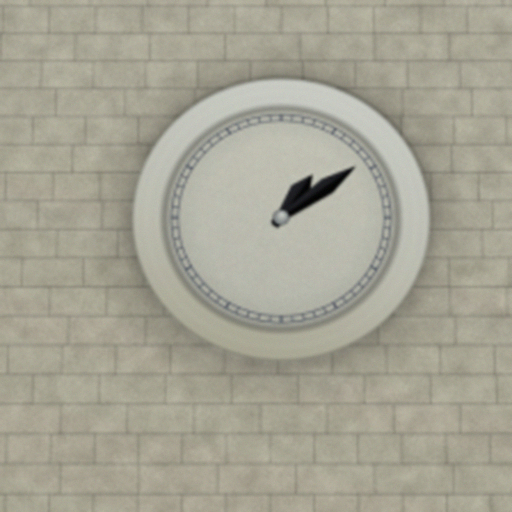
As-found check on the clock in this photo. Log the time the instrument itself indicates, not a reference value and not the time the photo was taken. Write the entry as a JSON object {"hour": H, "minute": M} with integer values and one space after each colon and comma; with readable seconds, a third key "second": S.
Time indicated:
{"hour": 1, "minute": 9}
